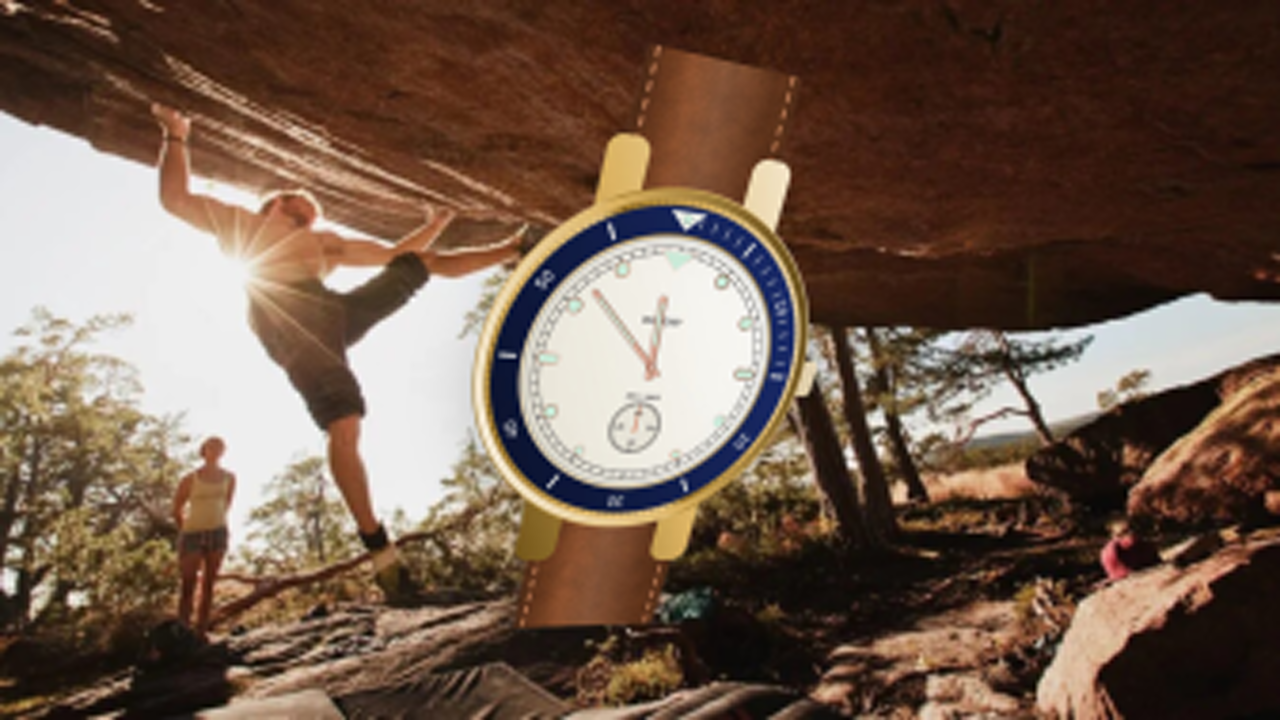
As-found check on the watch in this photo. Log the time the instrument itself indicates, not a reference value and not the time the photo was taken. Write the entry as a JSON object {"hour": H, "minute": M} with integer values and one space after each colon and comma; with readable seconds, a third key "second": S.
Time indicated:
{"hour": 11, "minute": 52}
